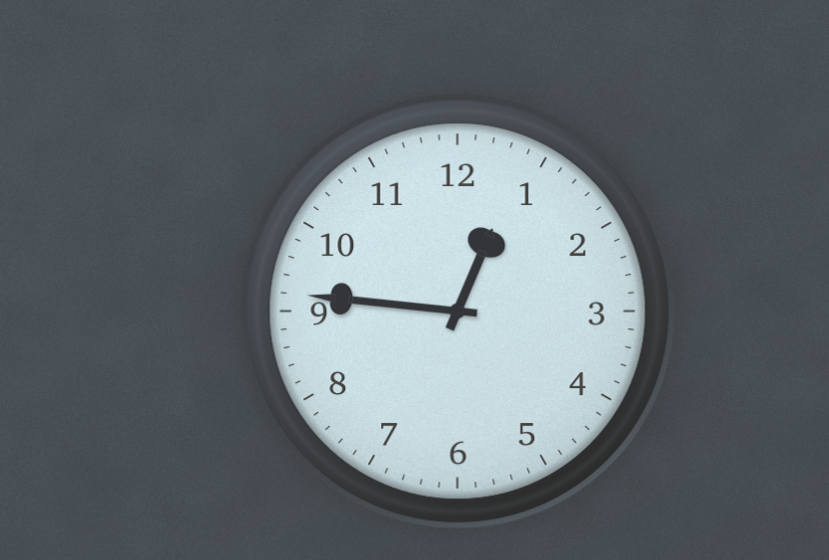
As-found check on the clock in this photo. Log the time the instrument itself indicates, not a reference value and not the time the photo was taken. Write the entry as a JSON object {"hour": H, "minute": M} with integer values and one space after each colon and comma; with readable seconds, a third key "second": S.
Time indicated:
{"hour": 12, "minute": 46}
